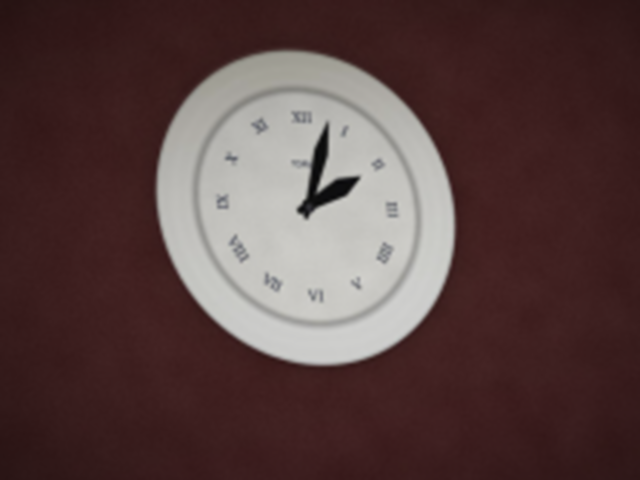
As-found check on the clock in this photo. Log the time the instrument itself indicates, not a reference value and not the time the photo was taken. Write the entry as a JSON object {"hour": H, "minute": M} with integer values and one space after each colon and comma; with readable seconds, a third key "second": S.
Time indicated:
{"hour": 2, "minute": 3}
